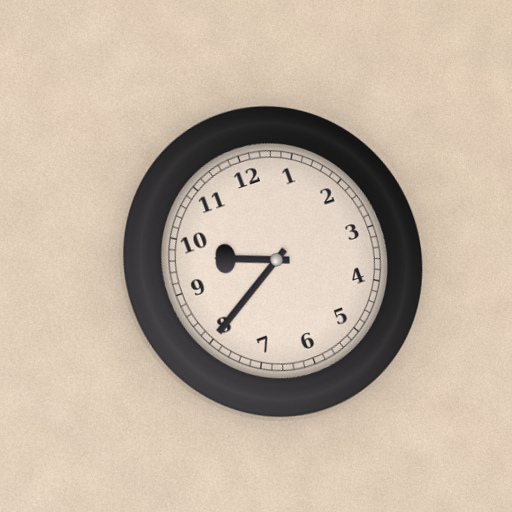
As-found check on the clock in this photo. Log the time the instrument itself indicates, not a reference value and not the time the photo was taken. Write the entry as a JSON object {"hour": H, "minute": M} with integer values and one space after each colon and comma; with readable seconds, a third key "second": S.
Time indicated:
{"hour": 9, "minute": 40}
